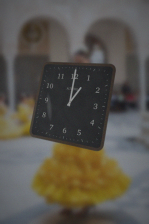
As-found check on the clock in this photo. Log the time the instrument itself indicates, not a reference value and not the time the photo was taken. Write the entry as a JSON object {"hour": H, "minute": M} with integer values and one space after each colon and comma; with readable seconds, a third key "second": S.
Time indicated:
{"hour": 1, "minute": 0}
